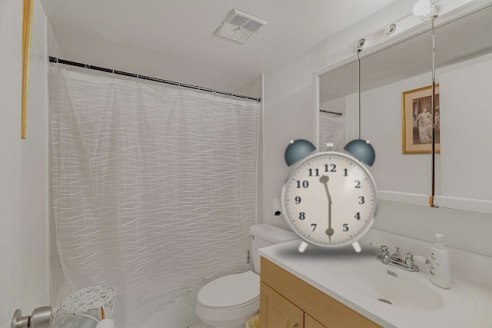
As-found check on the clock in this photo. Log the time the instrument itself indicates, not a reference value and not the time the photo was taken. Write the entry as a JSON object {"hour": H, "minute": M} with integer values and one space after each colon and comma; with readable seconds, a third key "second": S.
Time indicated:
{"hour": 11, "minute": 30}
